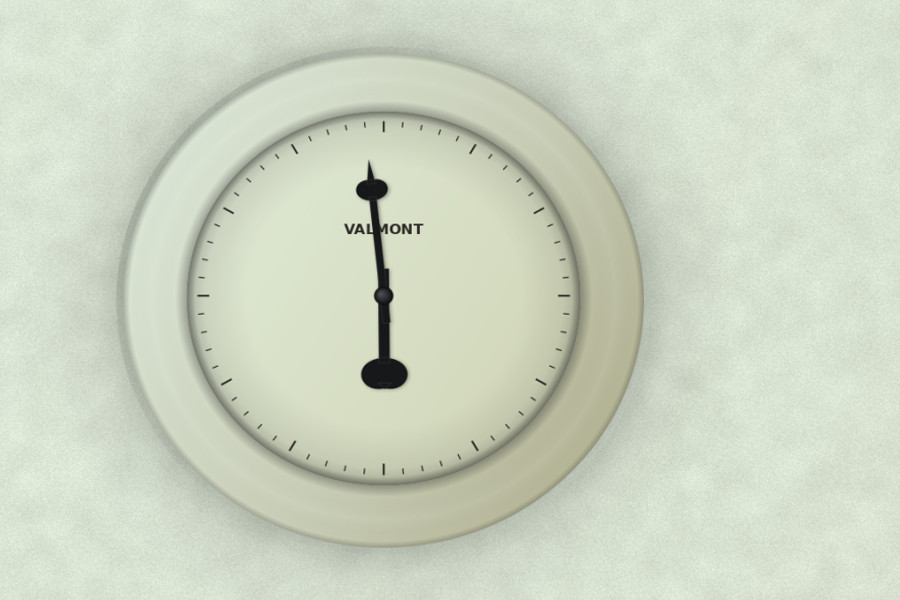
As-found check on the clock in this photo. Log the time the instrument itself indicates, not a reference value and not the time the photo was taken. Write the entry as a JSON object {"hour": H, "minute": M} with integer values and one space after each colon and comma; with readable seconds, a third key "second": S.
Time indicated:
{"hour": 5, "minute": 59}
